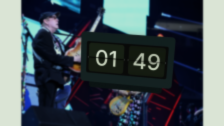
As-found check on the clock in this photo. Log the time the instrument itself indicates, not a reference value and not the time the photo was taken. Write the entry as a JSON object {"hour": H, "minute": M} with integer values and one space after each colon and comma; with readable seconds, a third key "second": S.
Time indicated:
{"hour": 1, "minute": 49}
